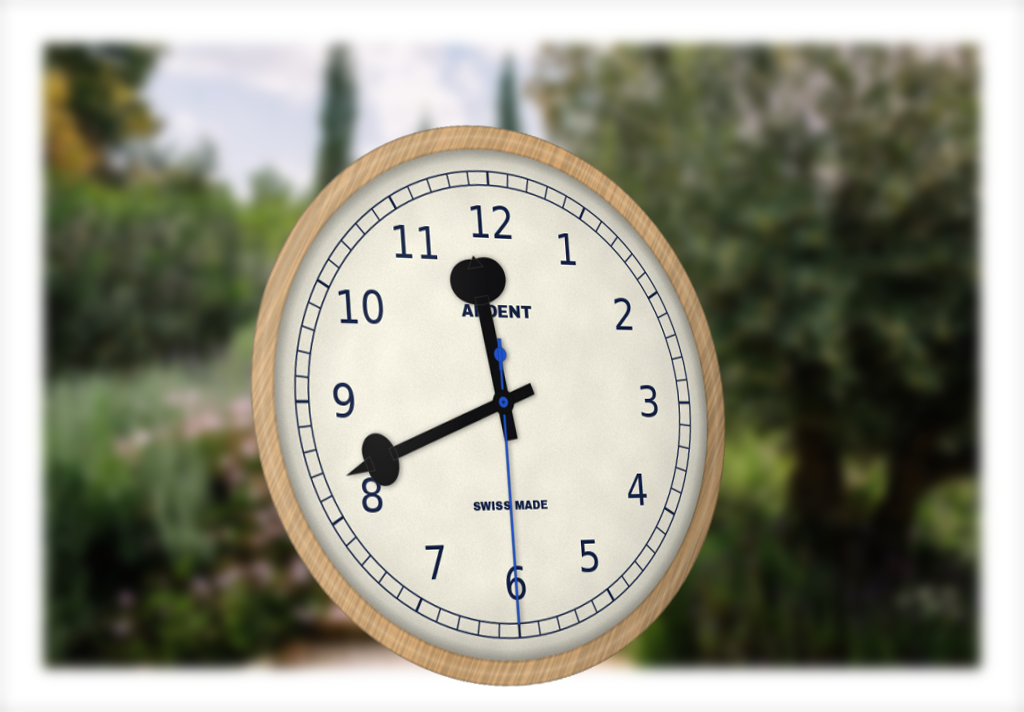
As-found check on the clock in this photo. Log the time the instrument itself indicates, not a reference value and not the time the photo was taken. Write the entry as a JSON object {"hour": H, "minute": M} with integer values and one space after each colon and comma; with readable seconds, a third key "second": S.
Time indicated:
{"hour": 11, "minute": 41, "second": 30}
